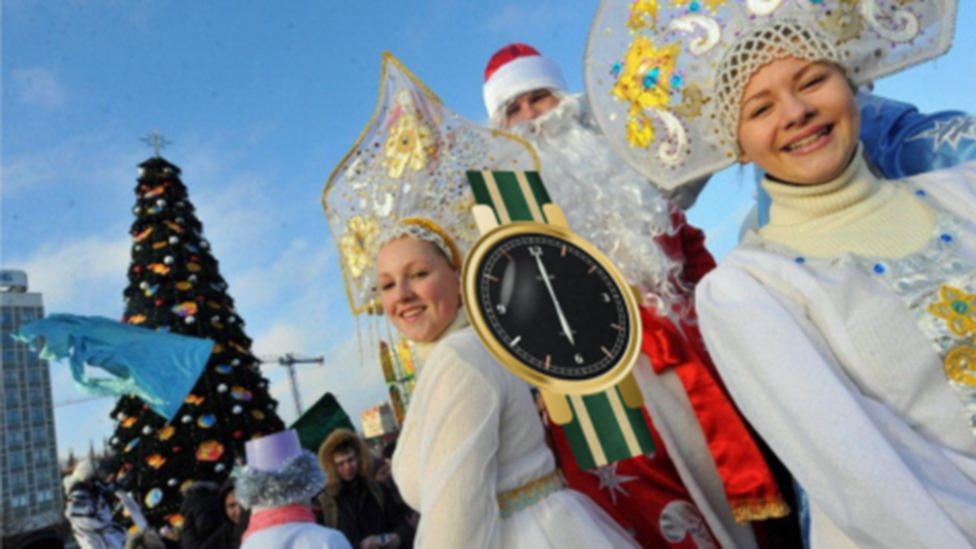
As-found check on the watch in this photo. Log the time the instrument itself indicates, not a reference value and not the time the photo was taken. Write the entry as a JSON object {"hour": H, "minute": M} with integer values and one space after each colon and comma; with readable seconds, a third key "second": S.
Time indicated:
{"hour": 6, "minute": 0}
